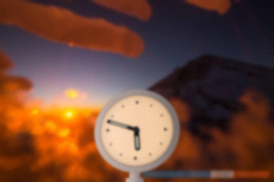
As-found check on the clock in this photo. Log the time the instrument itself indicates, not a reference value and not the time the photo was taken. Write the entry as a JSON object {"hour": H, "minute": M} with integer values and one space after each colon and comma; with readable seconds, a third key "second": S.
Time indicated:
{"hour": 5, "minute": 48}
